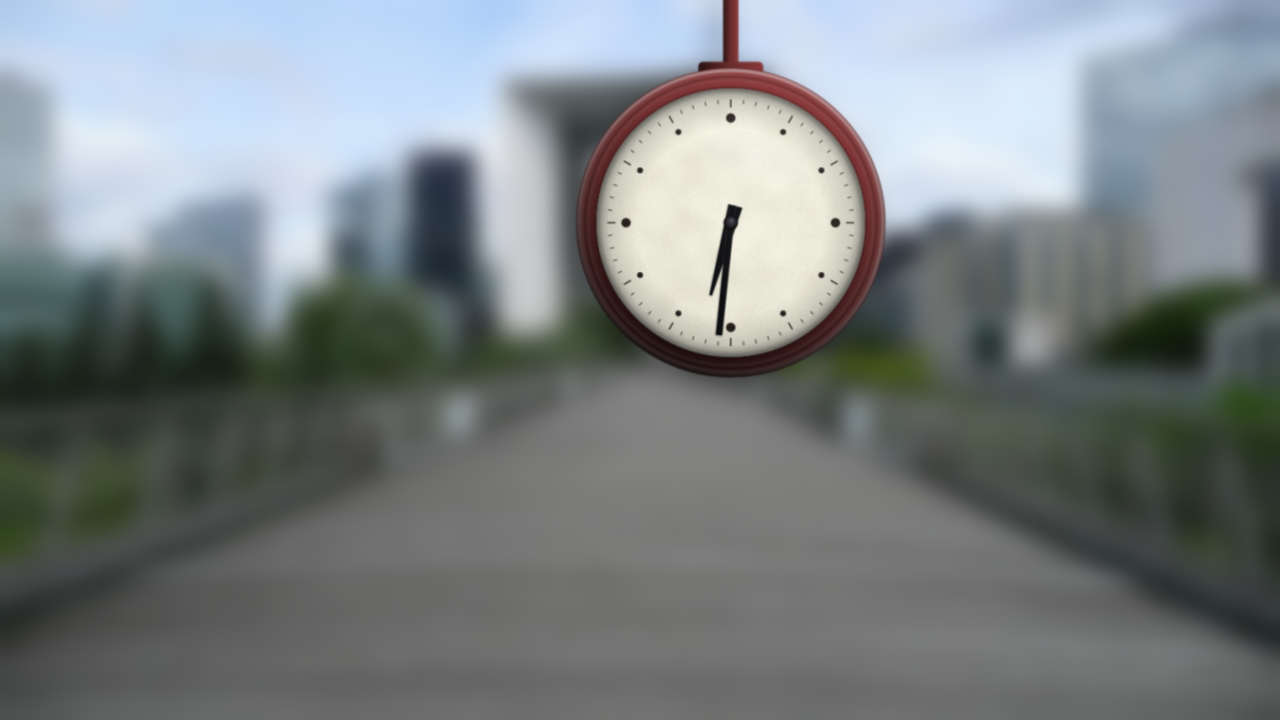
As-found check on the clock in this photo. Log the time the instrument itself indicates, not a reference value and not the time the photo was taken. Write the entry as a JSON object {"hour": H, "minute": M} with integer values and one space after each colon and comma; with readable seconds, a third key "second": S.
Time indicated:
{"hour": 6, "minute": 31}
